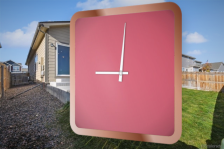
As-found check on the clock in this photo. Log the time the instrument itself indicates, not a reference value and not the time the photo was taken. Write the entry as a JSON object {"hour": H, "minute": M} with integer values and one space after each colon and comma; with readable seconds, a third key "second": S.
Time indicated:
{"hour": 9, "minute": 1}
